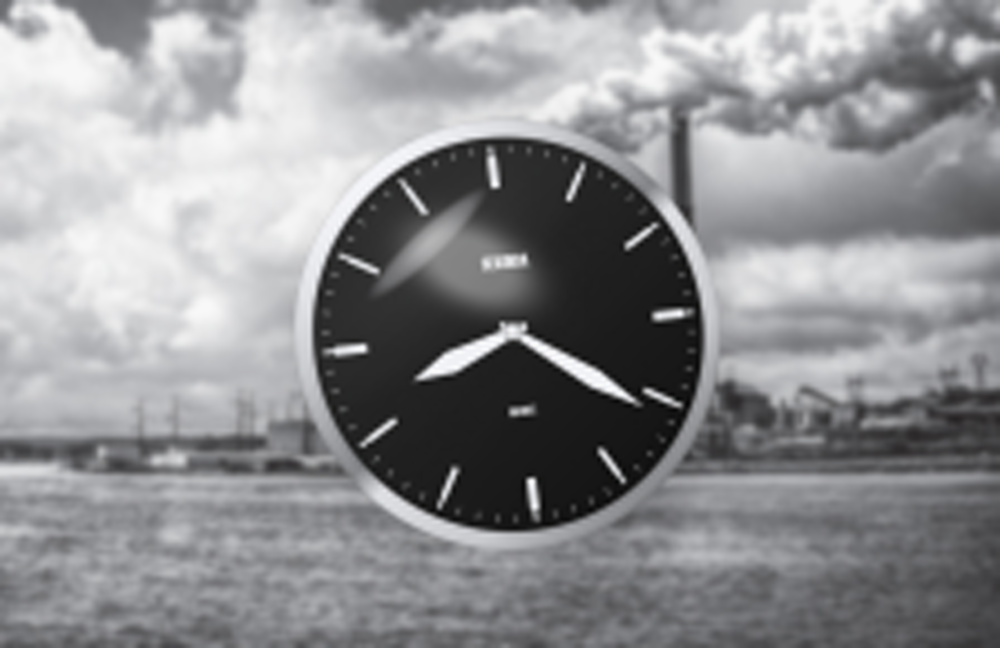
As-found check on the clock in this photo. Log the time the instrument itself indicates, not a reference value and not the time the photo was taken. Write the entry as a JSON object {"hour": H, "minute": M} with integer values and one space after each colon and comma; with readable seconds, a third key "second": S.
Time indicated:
{"hour": 8, "minute": 21}
